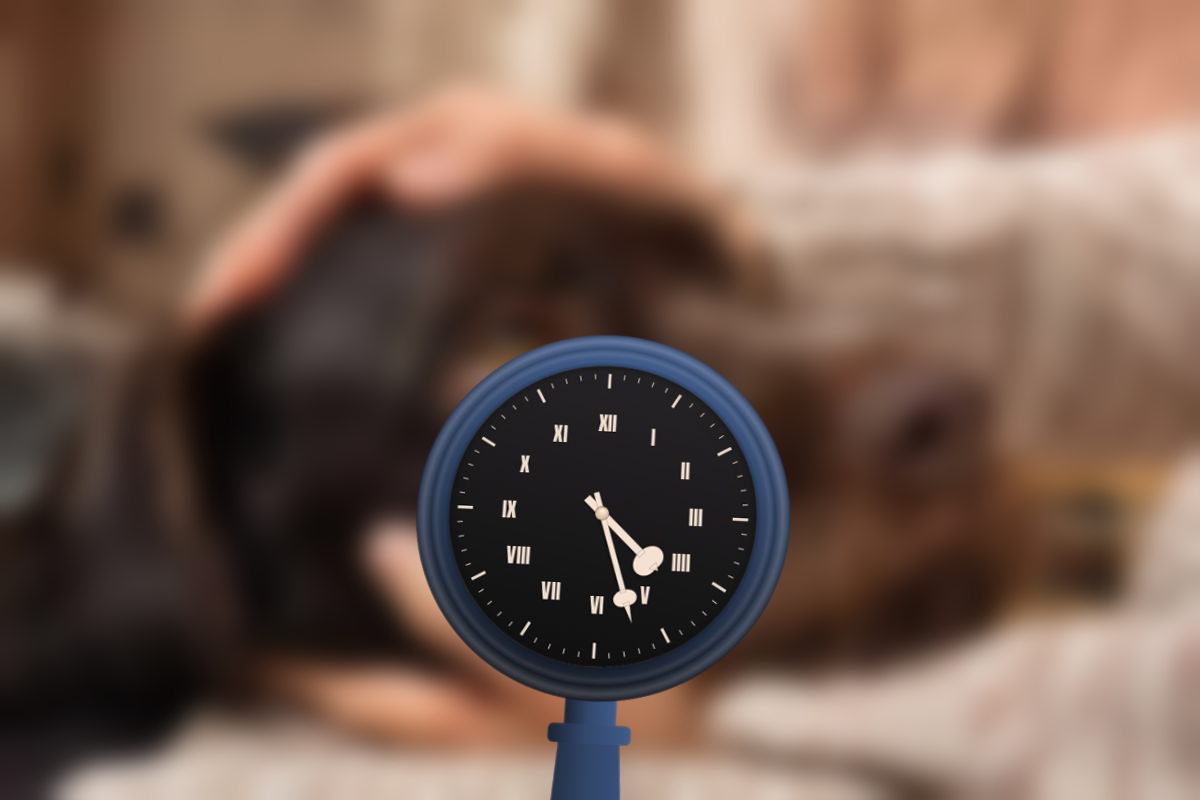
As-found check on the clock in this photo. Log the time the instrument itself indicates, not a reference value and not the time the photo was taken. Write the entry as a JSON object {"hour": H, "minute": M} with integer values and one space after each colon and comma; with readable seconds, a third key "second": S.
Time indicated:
{"hour": 4, "minute": 27}
